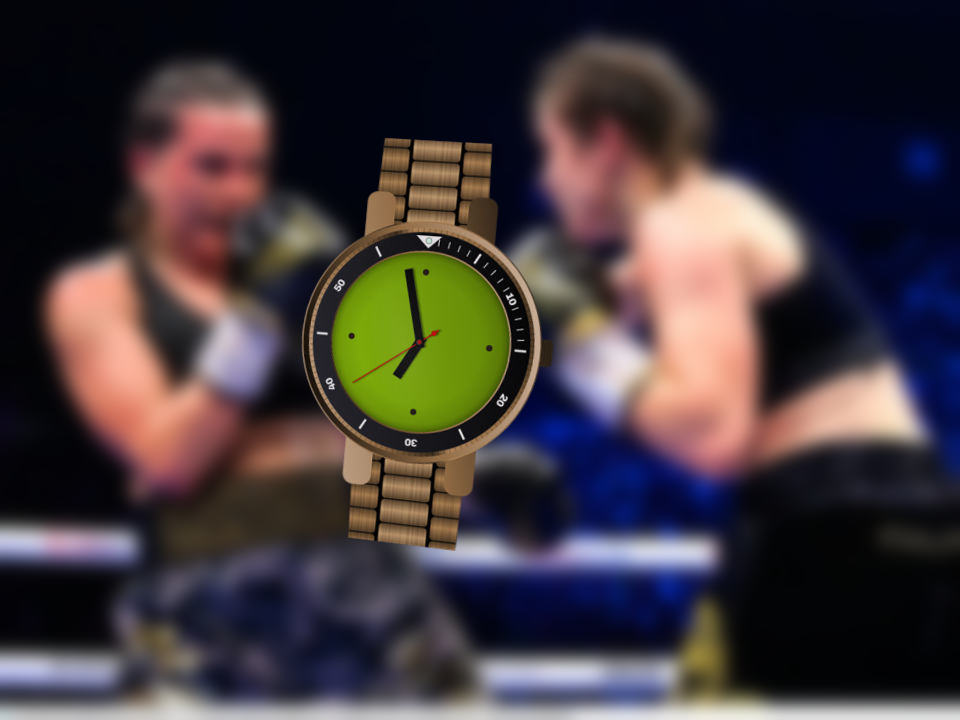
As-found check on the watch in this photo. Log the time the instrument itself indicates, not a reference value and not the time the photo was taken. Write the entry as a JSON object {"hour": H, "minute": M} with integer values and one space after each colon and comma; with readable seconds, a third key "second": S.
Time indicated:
{"hour": 6, "minute": 57, "second": 39}
